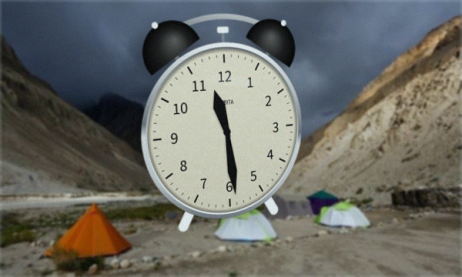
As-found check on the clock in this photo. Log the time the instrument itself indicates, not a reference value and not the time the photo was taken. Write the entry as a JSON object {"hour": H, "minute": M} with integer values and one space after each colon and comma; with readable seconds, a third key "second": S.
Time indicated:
{"hour": 11, "minute": 29}
